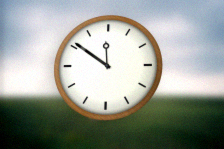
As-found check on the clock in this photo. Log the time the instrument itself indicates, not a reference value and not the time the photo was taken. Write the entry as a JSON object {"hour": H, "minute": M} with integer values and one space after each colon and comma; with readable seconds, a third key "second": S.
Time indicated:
{"hour": 11, "minute": 51}
